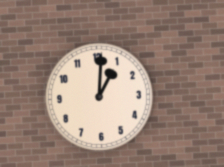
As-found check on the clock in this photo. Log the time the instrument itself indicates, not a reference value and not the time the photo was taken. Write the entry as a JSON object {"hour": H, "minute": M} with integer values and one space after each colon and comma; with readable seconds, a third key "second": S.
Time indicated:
{"hour": 1, "minute": 1}
